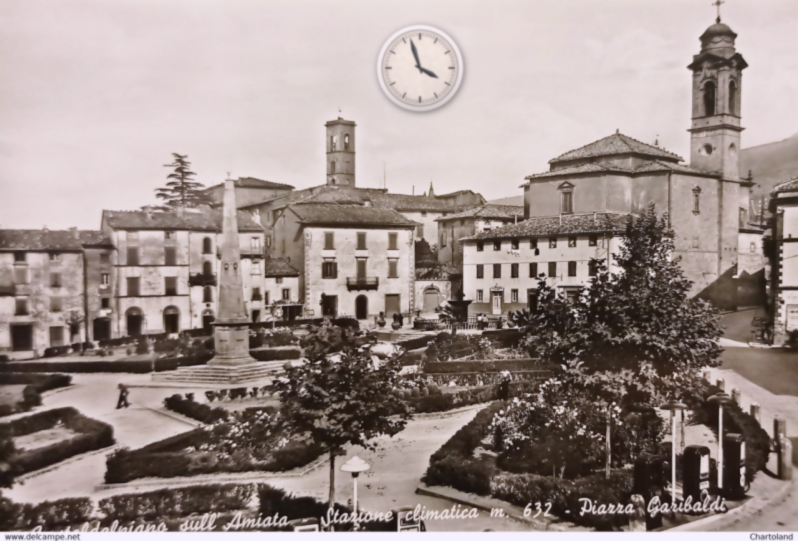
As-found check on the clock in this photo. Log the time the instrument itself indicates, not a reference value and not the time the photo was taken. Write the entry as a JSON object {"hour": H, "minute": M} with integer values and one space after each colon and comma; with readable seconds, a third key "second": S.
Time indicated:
{"hour": 3, "minute": 57}
